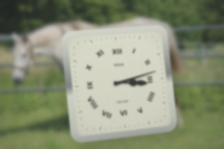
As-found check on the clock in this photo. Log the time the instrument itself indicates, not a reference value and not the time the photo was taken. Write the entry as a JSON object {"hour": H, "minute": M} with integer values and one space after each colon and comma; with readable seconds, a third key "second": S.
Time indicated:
{"hour": 3, "minute": 13}
